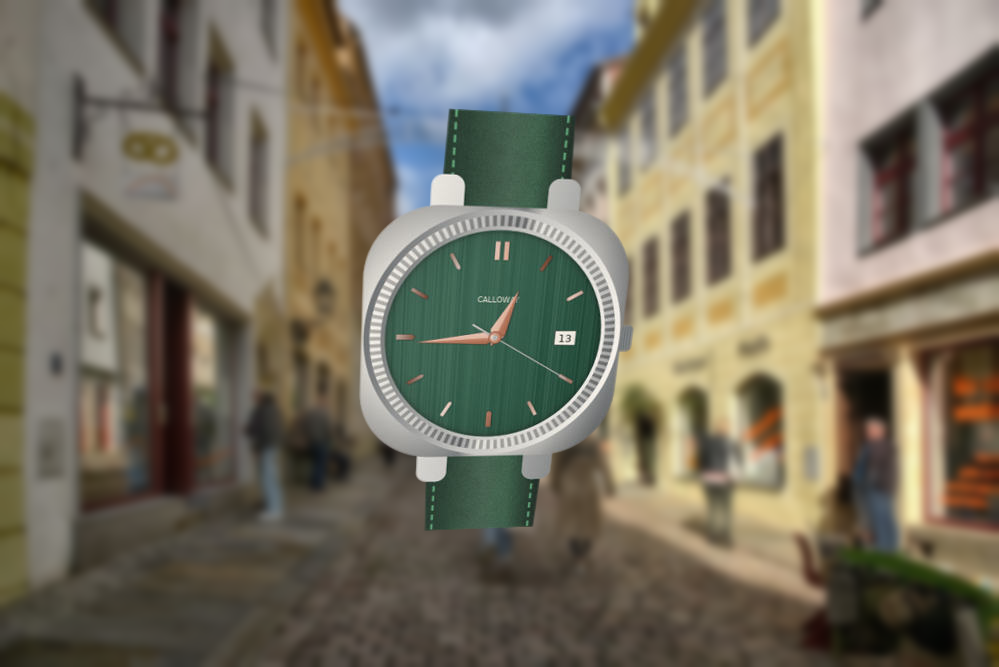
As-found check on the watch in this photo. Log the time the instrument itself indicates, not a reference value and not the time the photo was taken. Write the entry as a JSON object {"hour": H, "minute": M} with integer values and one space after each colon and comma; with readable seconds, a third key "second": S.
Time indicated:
{"hour": 12, "minute": 44, "second": 20}
